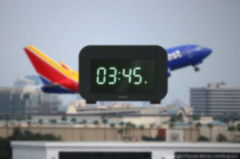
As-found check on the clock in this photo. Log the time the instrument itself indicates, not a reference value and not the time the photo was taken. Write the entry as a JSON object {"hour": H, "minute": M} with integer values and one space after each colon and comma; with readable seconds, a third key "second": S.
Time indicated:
{"hour": 3, "minute": 45}
